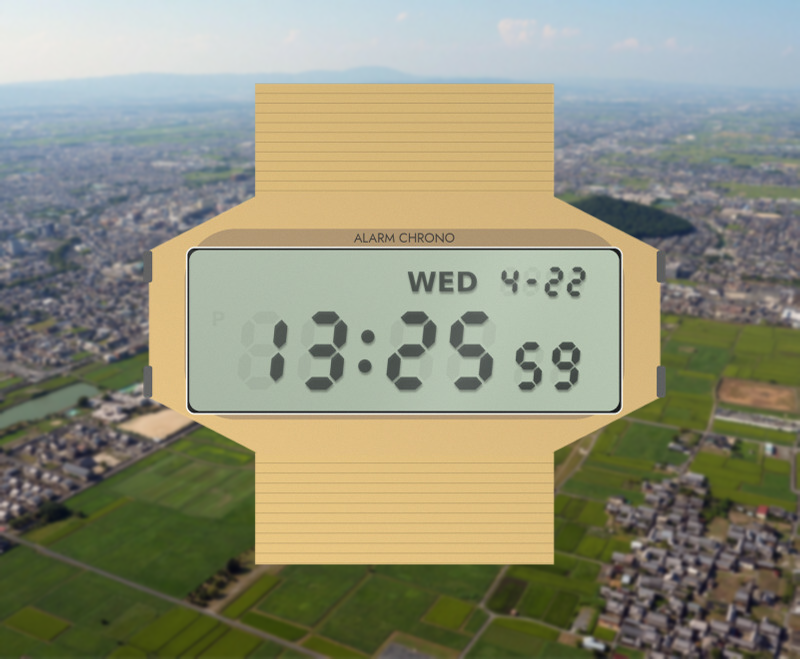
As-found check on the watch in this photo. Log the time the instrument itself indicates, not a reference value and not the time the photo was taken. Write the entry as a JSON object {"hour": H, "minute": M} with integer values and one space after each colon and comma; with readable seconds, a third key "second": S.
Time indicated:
{"hour": 13, "minute": 25, "second": 59}
